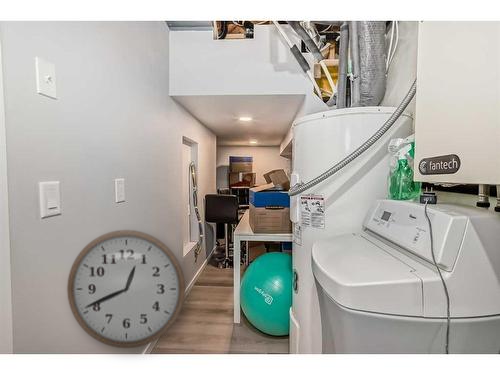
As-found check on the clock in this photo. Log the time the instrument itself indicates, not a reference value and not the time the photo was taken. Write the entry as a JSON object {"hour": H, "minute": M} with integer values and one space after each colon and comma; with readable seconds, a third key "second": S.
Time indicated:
{"hour": 12, "minute": 41}
